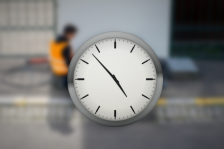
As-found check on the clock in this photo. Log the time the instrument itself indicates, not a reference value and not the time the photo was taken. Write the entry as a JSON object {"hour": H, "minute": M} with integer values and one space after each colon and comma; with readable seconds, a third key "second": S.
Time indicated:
{"hour": 4, "minute": 53}
